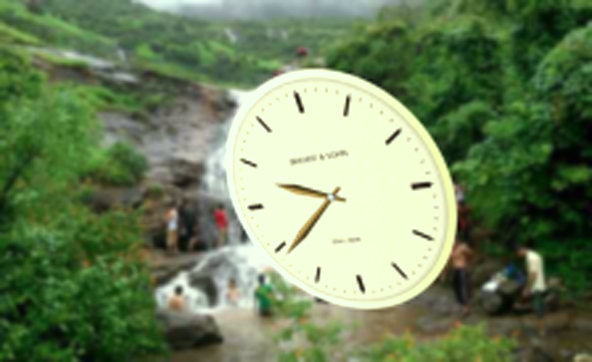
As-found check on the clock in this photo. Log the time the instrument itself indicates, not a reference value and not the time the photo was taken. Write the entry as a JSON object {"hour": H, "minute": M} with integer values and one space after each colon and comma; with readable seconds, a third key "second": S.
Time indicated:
{"hour": 9, "minute": 39}
